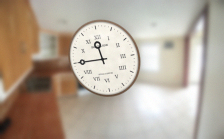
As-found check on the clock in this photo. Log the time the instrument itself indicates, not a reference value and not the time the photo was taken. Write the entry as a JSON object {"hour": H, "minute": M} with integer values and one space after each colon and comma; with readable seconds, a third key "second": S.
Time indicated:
{"hour": 11, "minute": 45}
